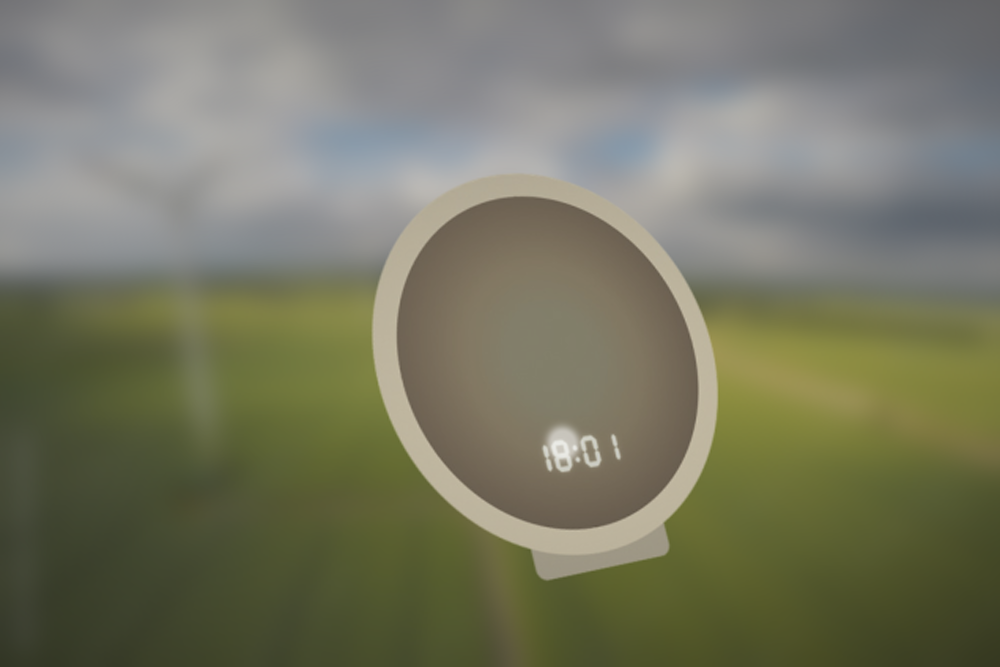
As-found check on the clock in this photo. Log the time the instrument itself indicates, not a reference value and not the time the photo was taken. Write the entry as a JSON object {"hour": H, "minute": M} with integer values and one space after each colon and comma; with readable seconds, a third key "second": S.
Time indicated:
{"hour": 18, "minute": 1}
